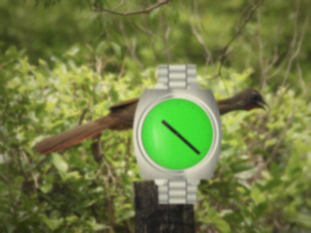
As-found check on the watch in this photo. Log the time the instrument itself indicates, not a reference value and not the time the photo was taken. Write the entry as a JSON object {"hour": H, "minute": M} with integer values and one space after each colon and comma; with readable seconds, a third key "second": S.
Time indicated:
{"hour": 10, "minute": 22}
